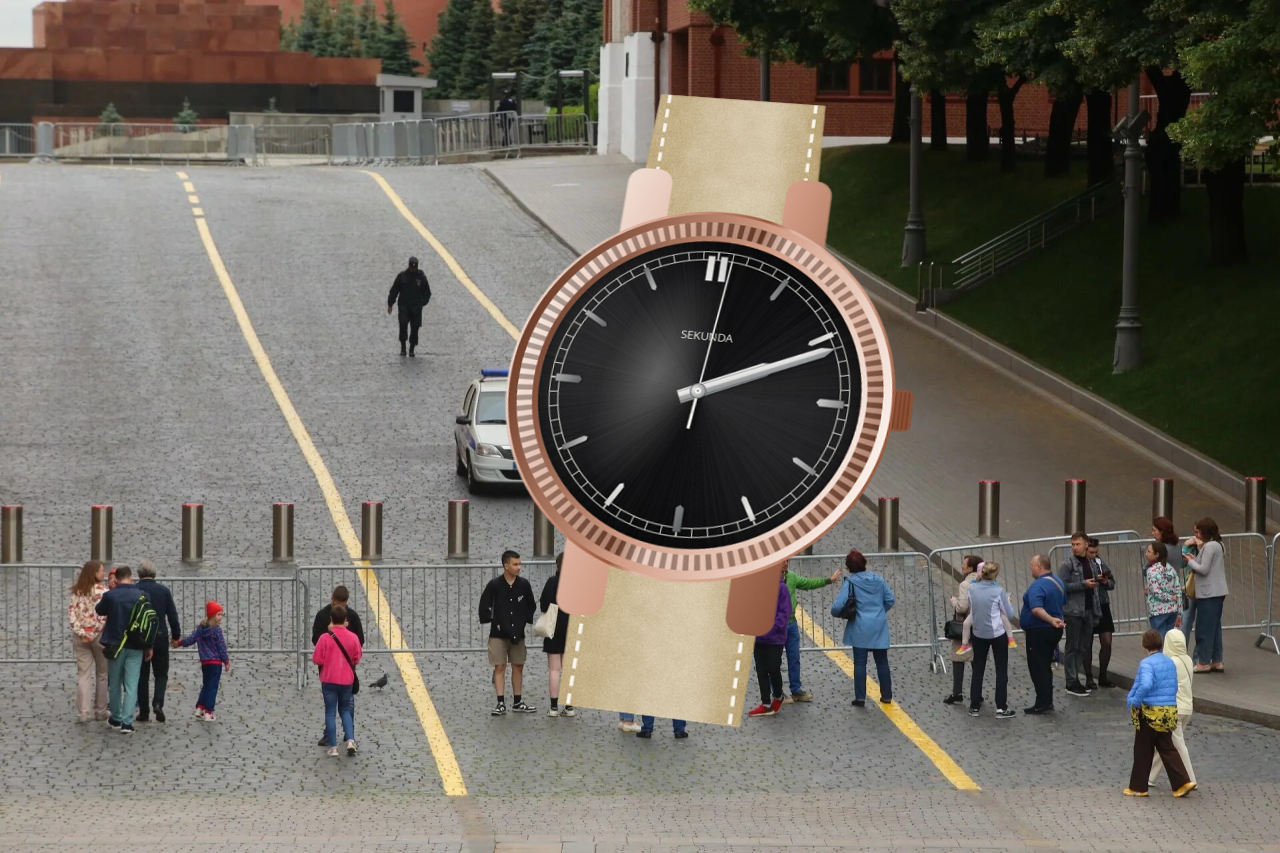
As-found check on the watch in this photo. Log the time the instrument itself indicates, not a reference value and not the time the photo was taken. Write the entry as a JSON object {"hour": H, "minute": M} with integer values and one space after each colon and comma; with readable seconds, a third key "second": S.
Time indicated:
{"hour": 2, "minute": 11, "second": 1}
